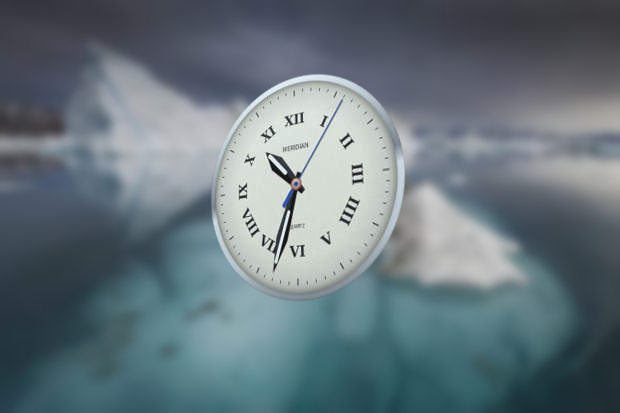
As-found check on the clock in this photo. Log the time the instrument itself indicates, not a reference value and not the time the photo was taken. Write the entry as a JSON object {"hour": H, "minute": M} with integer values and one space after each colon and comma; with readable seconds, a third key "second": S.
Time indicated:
{"hour": 10, "minute": 33, "second": 6}
